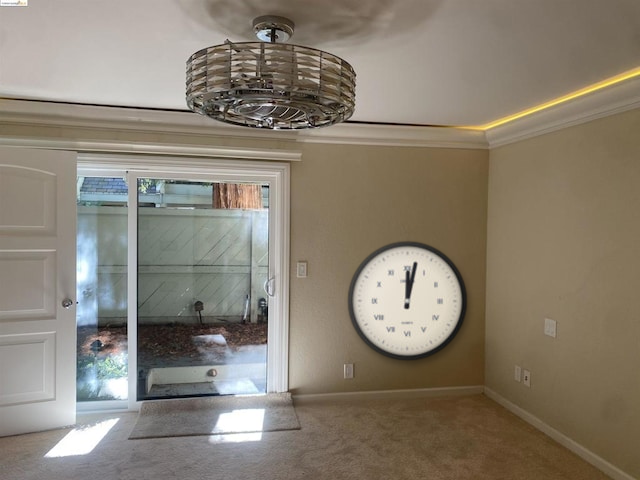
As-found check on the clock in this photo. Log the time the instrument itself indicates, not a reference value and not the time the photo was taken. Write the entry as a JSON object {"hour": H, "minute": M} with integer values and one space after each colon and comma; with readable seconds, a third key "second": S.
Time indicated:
{"hour": 12, "minute": 2}
